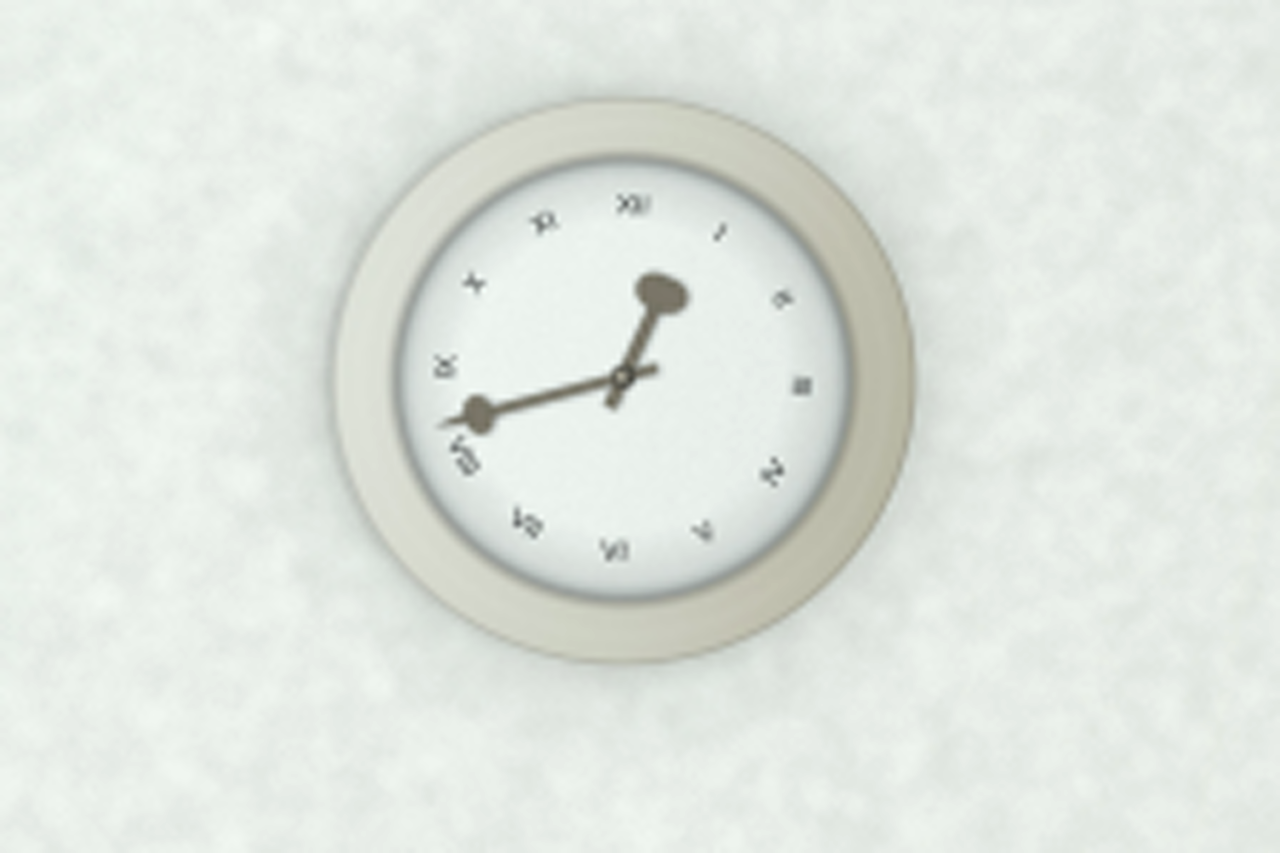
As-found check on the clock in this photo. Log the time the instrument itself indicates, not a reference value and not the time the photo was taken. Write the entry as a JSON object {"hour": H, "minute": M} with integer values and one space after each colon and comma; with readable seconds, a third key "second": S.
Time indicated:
{"hour": 12, "minute": 42}
